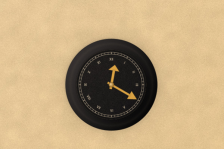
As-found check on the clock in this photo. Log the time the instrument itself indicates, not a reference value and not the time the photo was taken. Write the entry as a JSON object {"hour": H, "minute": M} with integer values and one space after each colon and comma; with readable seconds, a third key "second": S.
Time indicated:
{"hour": 12, "minute": 20}
